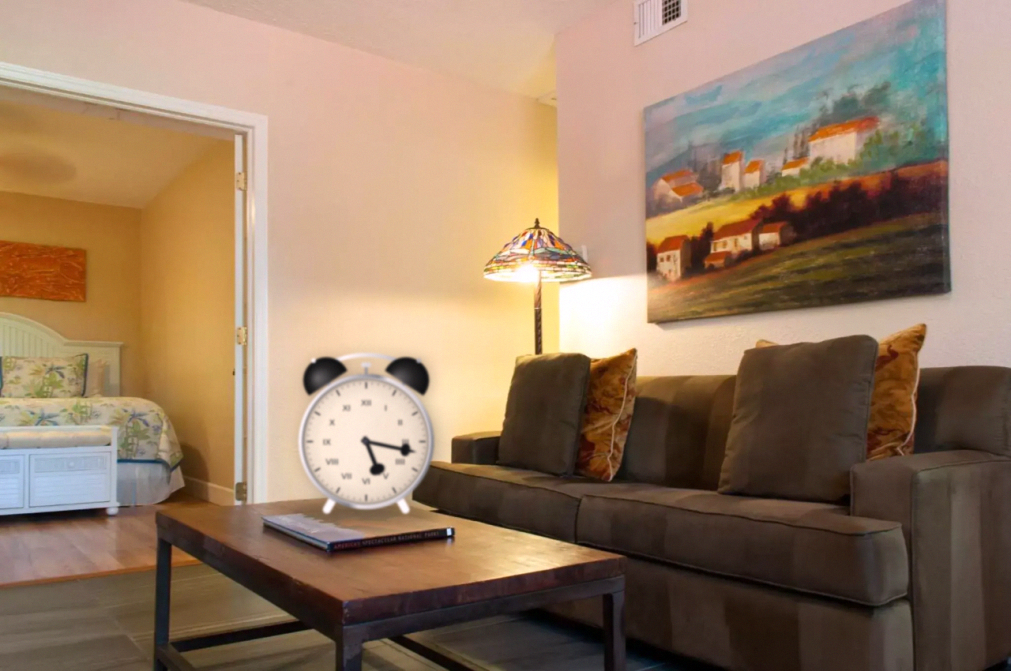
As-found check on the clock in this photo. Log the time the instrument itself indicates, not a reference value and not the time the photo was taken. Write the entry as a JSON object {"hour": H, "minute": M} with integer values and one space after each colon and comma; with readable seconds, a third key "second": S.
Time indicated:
{"hour": 5, "minute": 17}
